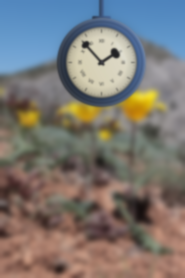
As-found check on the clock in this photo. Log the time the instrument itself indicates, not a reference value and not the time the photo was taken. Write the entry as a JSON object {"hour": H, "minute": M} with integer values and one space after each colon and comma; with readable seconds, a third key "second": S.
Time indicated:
{"hour": 1, "minute": 53}
